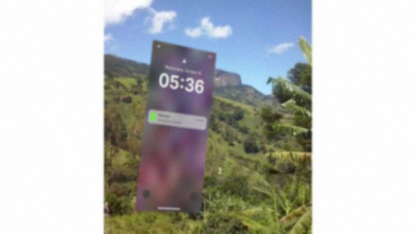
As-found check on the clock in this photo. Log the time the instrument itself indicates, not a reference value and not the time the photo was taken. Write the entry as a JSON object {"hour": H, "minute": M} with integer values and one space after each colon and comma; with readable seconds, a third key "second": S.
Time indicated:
{"hour": 5, "minute": 36}
